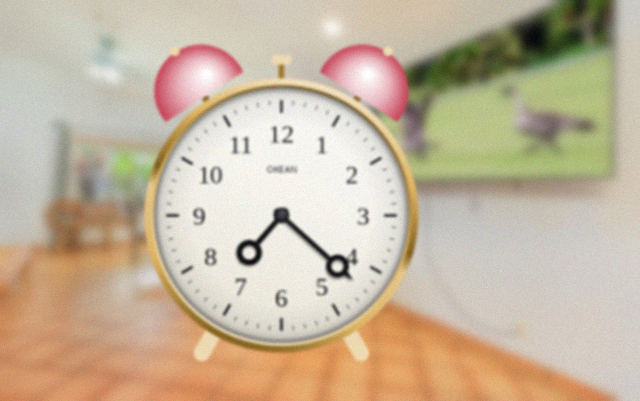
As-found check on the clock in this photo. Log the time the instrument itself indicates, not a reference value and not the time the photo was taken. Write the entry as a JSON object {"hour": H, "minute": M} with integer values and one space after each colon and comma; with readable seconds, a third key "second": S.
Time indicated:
{"hour": 7, "minute": 22}
